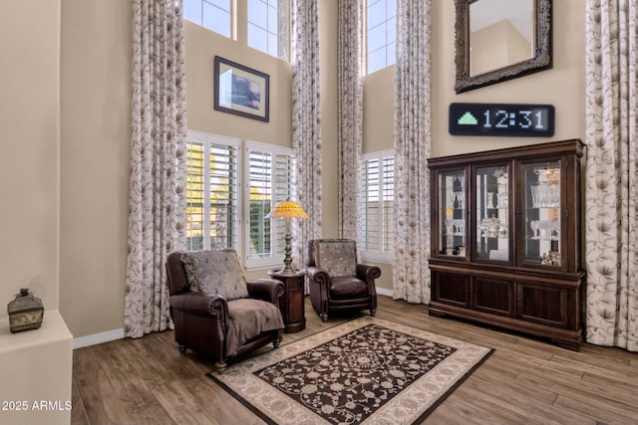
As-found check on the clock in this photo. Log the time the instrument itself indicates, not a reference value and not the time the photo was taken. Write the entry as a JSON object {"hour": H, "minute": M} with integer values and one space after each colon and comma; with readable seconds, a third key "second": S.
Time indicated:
{"hour": 12, "minute": 31}
